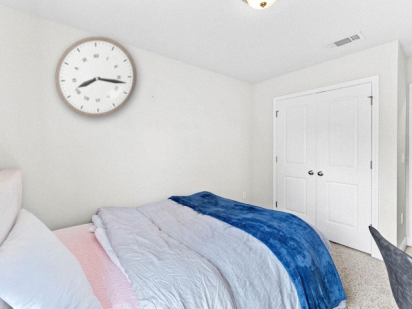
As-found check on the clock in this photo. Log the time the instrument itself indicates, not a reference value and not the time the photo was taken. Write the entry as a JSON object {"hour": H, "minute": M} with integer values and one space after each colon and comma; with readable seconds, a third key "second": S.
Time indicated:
{"hour": 8, "minute": 17}
